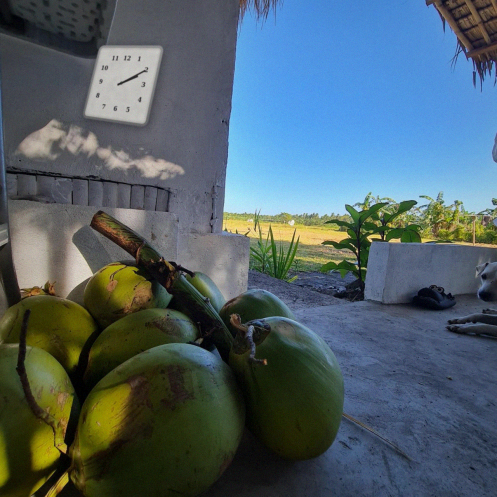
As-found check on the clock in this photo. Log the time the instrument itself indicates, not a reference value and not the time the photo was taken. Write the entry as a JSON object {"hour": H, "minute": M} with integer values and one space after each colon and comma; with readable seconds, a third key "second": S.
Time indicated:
{"hour": 2, "minute": 10}
